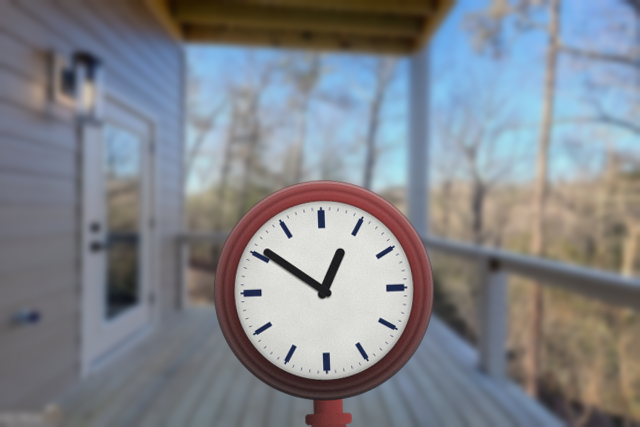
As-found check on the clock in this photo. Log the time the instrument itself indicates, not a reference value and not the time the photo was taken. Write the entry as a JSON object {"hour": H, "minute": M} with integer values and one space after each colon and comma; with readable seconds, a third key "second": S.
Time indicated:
{"hour": 12, "minute": 51}
